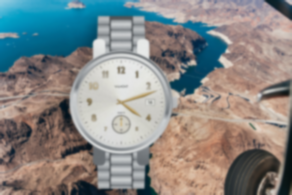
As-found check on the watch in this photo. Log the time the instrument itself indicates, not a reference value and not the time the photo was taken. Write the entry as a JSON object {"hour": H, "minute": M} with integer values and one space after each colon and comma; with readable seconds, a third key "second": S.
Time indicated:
{"hour": 4, "minute": 12}
